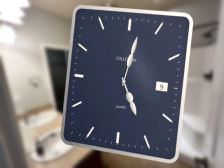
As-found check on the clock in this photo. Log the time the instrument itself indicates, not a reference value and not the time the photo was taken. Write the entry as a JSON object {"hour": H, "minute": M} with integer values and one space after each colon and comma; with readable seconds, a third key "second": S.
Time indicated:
{"hour": 5, "minute": 2}
